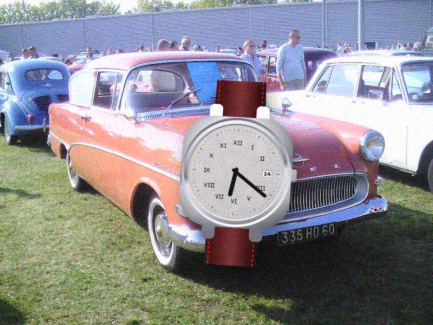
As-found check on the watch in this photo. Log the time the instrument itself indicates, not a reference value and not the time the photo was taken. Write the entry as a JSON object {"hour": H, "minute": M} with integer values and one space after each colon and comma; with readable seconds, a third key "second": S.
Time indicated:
{"hour": 6, "minute": 21}
